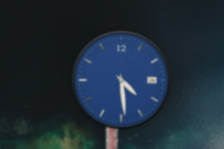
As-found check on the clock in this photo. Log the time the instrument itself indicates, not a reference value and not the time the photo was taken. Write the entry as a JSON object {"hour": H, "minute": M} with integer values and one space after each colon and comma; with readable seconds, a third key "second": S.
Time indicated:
{"hour": 4, "minute": 29}
